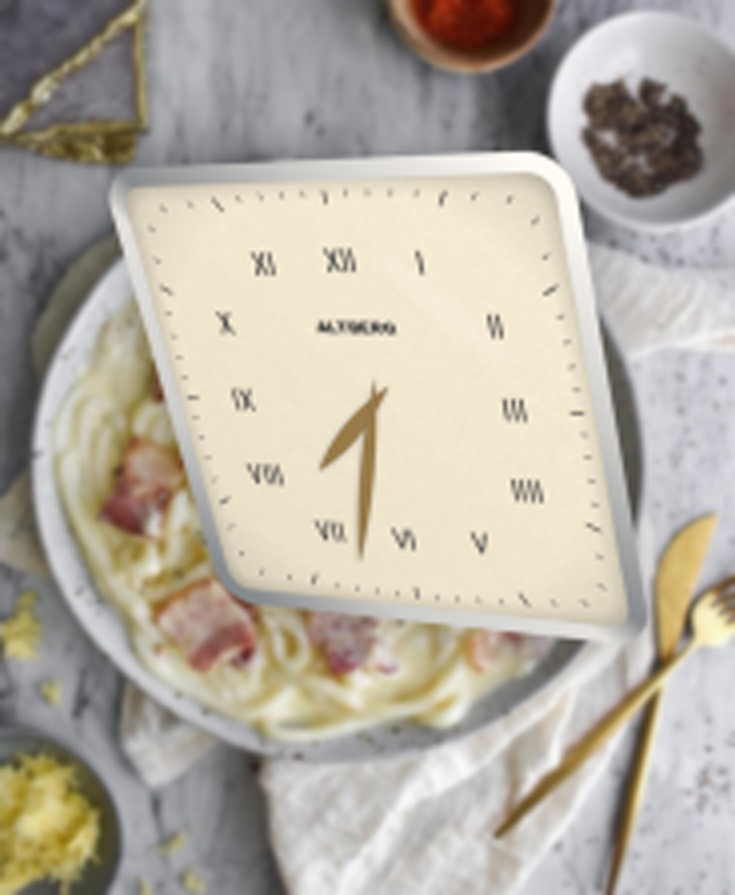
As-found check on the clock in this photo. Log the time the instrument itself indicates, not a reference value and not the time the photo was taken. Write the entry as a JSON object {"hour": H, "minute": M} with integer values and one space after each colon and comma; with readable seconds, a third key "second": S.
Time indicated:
{"hour": 7, "minute": 33}
